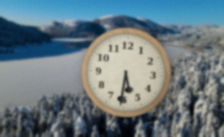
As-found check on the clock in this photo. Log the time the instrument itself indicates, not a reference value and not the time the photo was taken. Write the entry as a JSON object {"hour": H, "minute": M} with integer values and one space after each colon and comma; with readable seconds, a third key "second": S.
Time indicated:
{"hour": 5, "minute": 31}
